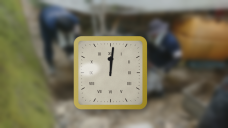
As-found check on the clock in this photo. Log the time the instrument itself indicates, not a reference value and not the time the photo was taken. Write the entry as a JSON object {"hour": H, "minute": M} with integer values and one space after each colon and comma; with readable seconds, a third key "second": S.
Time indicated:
{"hour": 12, "minute": 1}
